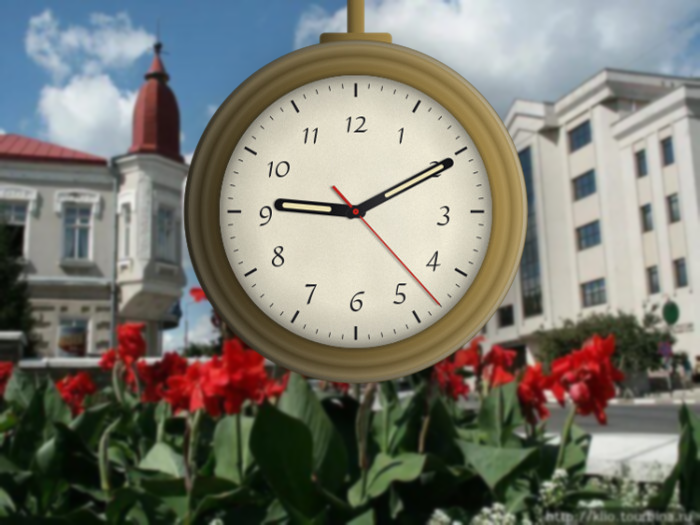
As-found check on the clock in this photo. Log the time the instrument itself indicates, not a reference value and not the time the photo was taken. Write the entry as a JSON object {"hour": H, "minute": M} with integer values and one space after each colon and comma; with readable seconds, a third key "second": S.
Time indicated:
{"hour": 9, "minute": 10, "second": 23}
